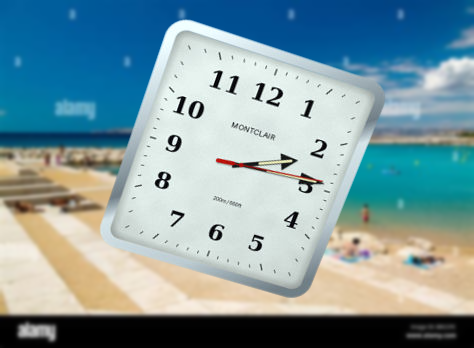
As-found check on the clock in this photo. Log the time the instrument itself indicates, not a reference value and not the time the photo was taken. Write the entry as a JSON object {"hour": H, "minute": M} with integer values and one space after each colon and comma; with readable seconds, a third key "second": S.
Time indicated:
{"hour": 2, "minute": 14, "second": 14}
